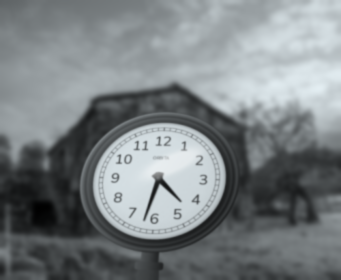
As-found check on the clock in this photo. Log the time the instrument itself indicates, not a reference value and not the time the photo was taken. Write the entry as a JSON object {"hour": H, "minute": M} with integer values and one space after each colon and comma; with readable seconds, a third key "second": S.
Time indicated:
{"hour": 4, "minute": 32}
